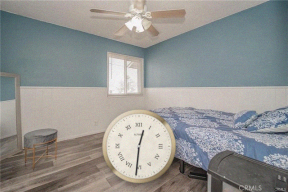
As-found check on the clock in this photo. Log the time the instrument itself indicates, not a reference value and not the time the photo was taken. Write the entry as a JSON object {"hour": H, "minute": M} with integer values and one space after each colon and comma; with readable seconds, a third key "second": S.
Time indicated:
{"hour": 12, "minute": 31}
